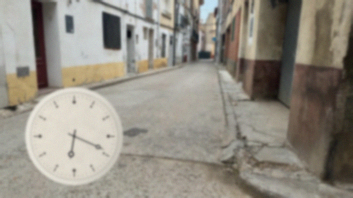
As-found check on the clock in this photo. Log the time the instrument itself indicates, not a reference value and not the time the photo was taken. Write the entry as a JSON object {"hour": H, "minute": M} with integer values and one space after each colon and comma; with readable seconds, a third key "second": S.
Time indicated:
{"hour": 6, "minute": 19}
